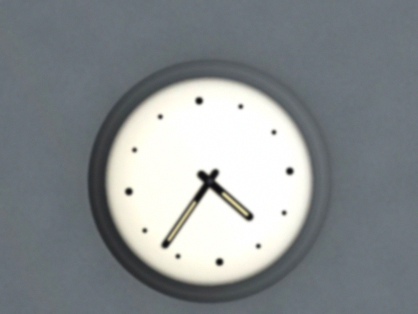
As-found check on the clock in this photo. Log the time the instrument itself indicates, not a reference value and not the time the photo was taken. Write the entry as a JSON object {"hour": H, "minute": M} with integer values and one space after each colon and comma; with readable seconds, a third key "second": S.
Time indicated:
{"hour": 4, "minute": 37}
